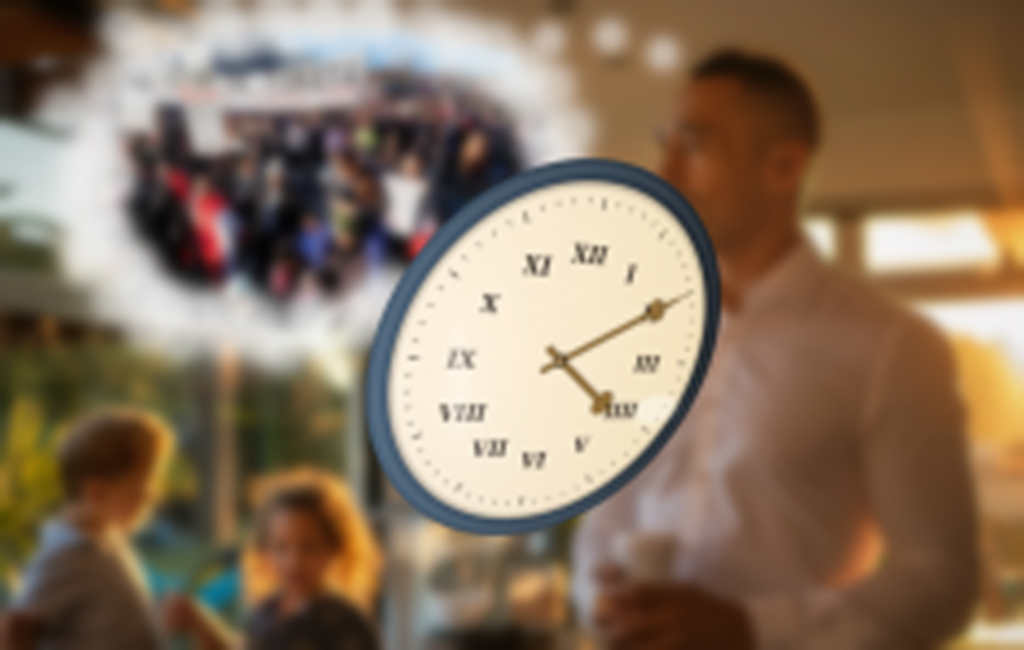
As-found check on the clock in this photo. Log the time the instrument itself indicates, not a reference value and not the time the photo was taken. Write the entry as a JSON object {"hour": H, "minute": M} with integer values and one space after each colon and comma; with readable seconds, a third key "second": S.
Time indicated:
{"hour": 4, "minute": 10}
